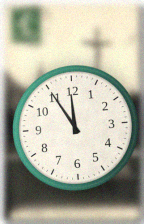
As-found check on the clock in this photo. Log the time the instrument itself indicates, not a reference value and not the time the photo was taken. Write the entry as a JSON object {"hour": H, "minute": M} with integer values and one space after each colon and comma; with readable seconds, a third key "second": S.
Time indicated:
{"hour": 11, "minute": 55}
